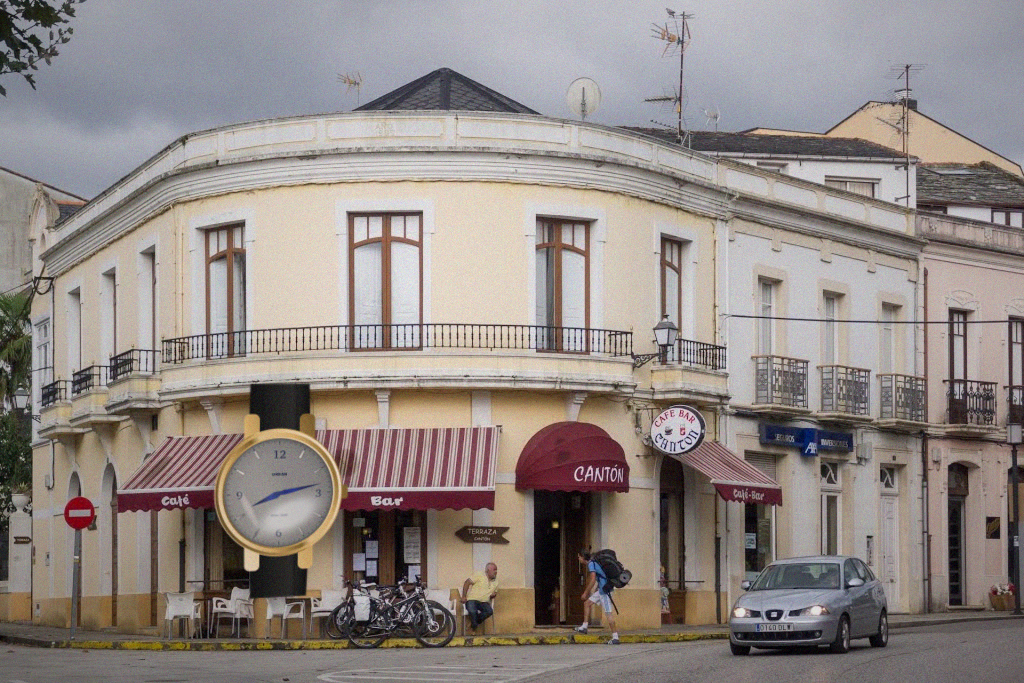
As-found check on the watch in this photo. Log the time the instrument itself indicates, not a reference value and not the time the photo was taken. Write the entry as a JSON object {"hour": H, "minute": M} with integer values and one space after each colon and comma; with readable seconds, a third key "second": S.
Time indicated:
{"hour": 8, "minute": 13}
